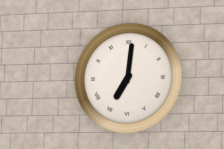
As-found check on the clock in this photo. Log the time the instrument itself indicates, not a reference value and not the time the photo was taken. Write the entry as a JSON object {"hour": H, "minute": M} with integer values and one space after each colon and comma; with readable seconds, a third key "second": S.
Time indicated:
{"hour": 7, "minute": 1}
